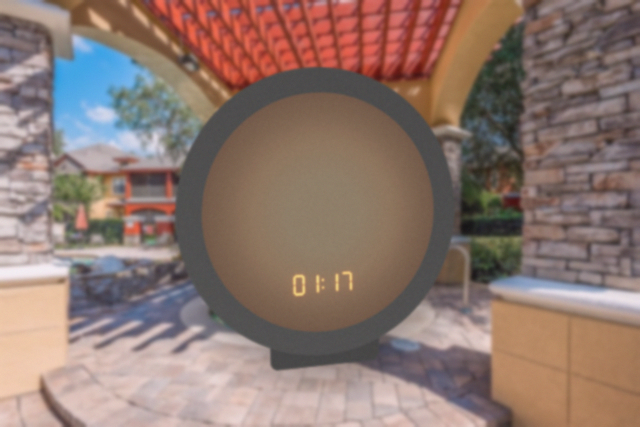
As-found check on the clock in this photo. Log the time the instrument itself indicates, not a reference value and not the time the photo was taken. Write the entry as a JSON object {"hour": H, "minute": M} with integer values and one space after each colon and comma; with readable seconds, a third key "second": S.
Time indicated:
{"hour": 1, "minute": 17}
